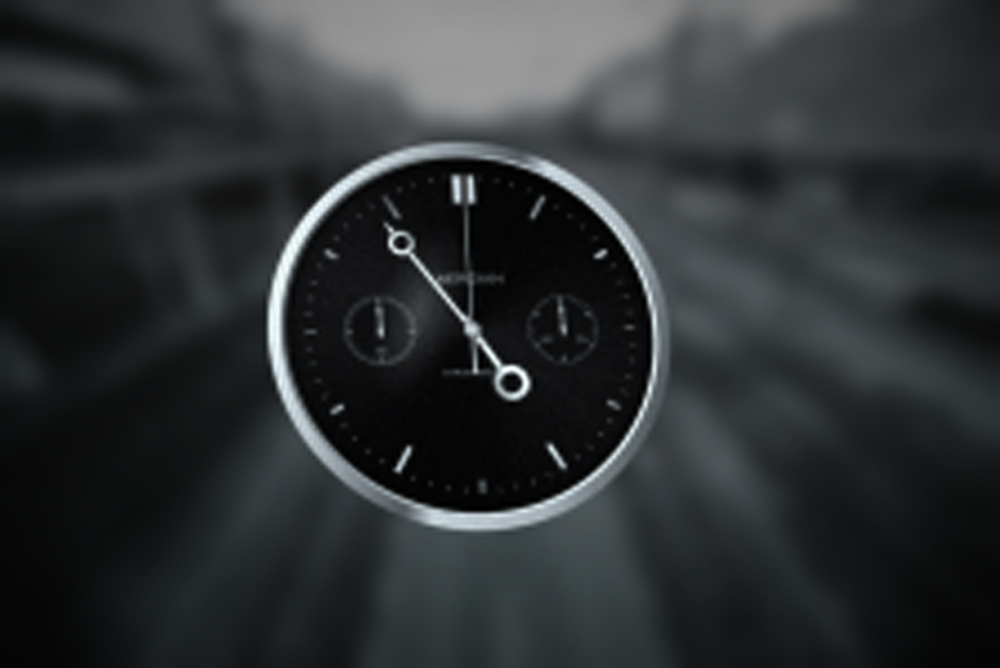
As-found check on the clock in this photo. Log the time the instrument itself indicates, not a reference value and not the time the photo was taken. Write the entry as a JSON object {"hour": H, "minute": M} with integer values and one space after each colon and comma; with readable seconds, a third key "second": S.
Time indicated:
{"hour": 4, "minute": 54}
